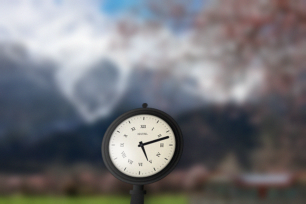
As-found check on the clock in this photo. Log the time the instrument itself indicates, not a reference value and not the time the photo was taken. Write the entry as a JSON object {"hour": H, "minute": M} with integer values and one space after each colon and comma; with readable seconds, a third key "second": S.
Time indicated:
{"hour": 5, "minute": 12}
